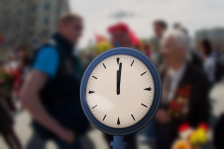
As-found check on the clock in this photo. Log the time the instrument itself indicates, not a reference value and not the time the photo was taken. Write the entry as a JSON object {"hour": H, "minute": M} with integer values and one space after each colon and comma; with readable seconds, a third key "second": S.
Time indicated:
{"hour": 12, "minute": 1}
